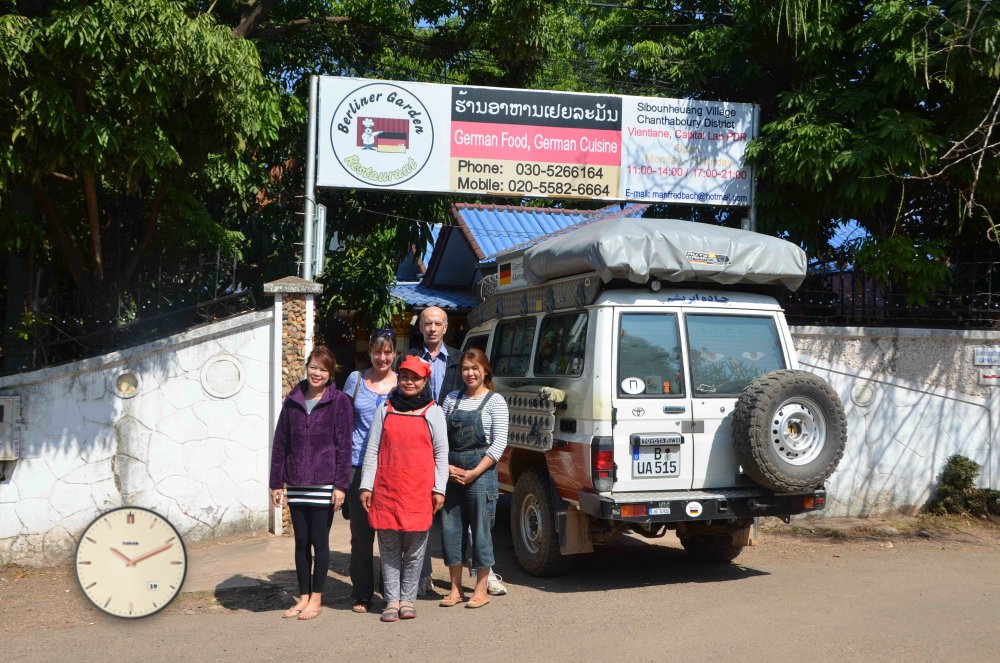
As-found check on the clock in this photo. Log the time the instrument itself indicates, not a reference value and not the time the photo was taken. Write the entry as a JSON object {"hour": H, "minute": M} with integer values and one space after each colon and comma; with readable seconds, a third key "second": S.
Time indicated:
{"hour": 10, "minute": 11}
